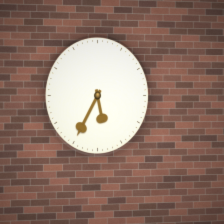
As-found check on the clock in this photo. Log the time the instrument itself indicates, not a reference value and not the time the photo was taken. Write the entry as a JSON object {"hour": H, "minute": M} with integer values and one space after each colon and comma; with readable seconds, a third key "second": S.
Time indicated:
{"hour": 5, "minute": 35}
